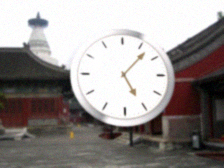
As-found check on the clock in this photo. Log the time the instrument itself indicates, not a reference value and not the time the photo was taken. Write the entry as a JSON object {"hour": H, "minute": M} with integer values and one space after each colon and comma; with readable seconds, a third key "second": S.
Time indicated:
{"hour": 5, "minute": 7}
